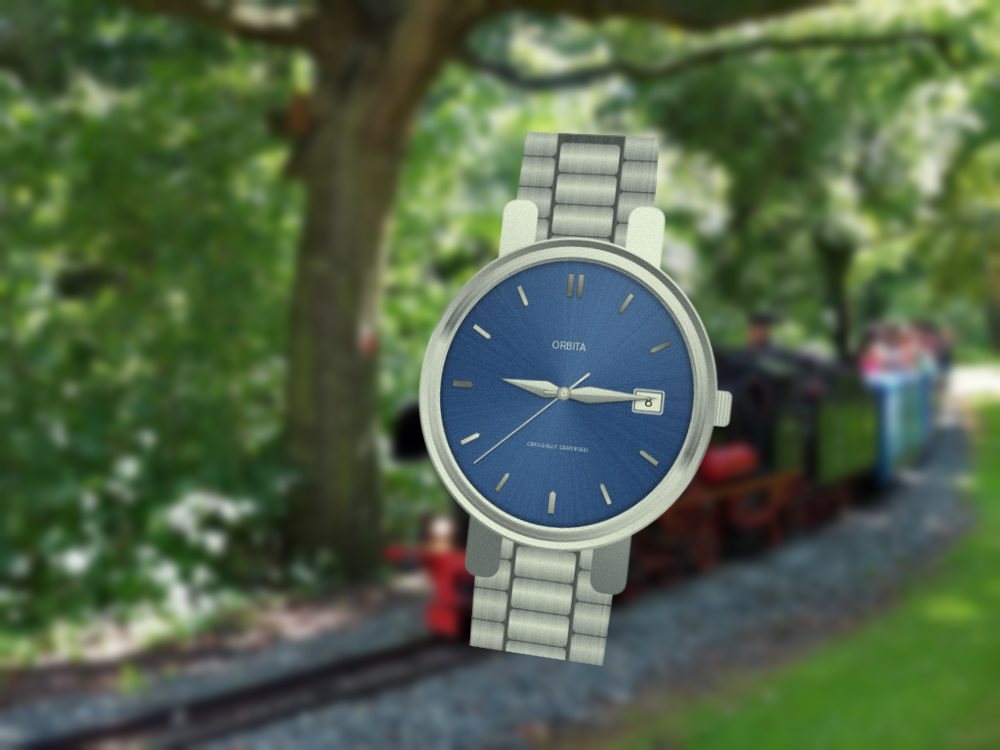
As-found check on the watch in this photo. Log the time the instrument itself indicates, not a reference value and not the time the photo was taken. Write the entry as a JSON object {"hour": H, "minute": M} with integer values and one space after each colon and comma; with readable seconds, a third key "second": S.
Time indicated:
{"hour": 9, "minute": 14, "second": 38}
